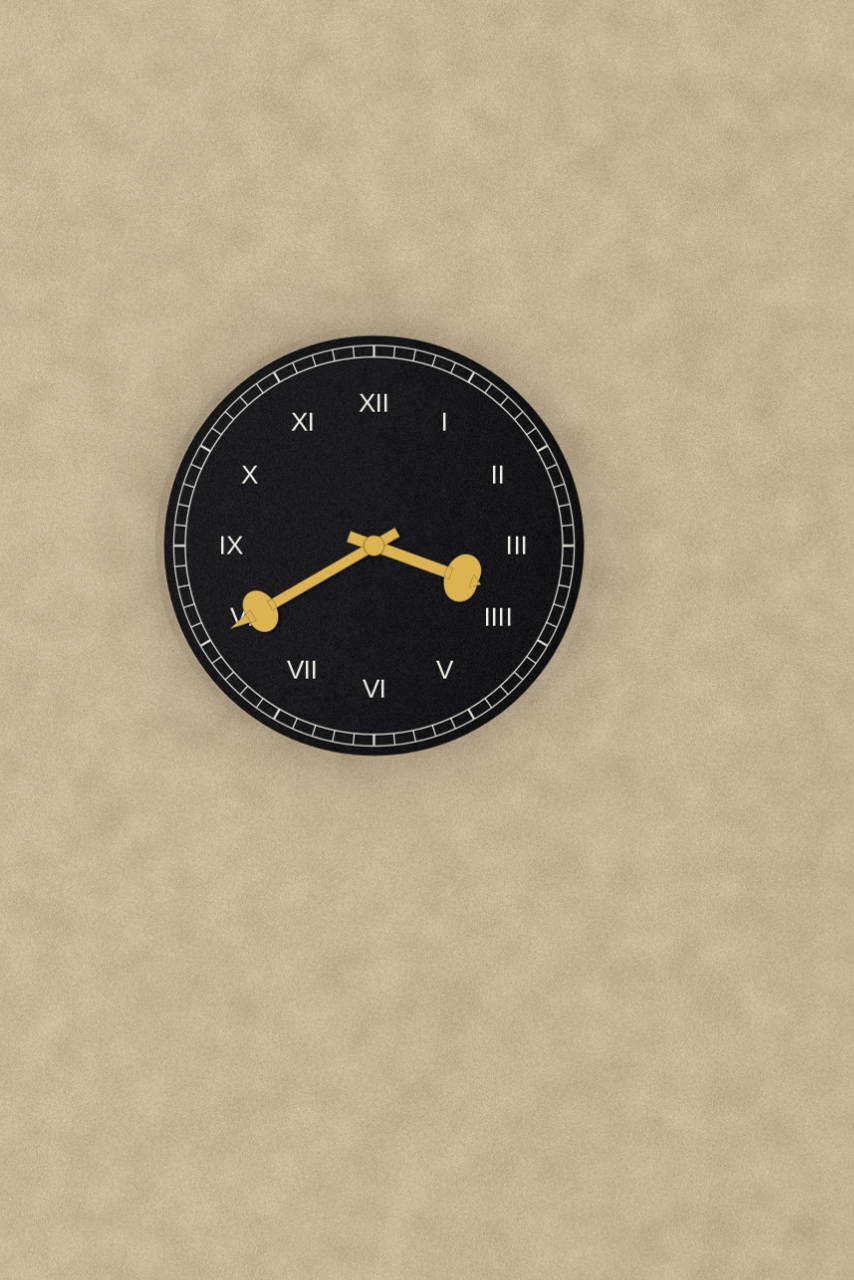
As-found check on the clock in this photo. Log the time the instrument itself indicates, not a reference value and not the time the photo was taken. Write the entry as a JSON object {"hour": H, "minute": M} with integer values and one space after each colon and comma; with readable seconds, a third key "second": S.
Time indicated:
{"hour": 3, "minute": 40}
